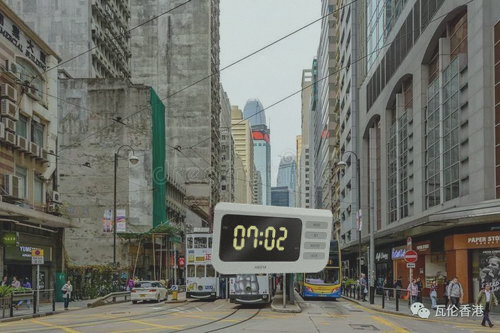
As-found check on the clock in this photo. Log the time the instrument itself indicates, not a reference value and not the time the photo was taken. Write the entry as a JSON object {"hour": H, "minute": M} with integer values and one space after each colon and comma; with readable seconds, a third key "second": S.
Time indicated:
{"hour": 7, "minute": 2}
